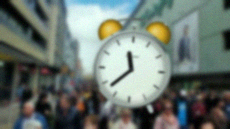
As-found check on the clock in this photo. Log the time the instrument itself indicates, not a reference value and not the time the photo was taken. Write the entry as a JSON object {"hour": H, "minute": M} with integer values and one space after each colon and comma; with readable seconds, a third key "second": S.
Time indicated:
{"hour": 11, "minute": 38}
